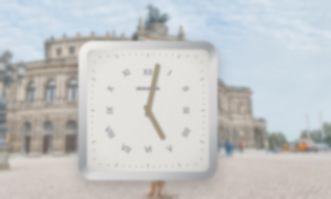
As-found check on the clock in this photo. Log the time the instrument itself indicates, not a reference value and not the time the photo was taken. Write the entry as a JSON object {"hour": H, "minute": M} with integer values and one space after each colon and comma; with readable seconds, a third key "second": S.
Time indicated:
{"hour": 5, "minute": 2}
